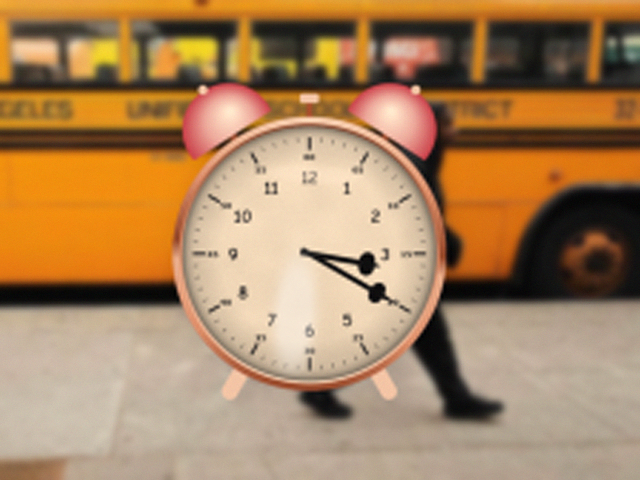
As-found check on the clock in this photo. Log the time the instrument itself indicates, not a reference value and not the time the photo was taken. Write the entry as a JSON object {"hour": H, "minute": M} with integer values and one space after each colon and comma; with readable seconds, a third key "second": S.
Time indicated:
{"hour": 3, "minute": 20}
